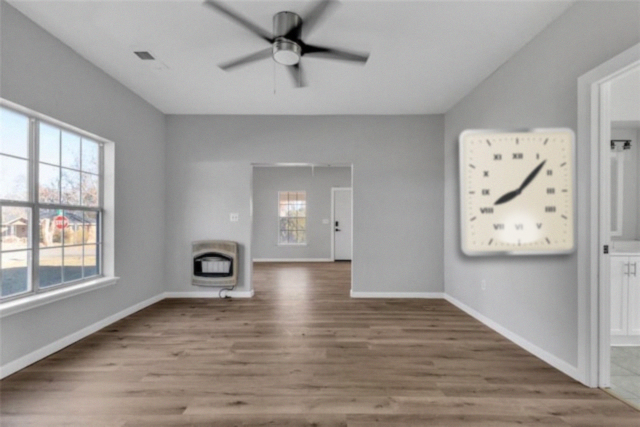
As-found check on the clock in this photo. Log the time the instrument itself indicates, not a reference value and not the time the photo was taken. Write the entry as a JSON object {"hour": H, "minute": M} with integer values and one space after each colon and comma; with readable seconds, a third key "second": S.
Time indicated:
{"hour": 8, "minute": 7}
